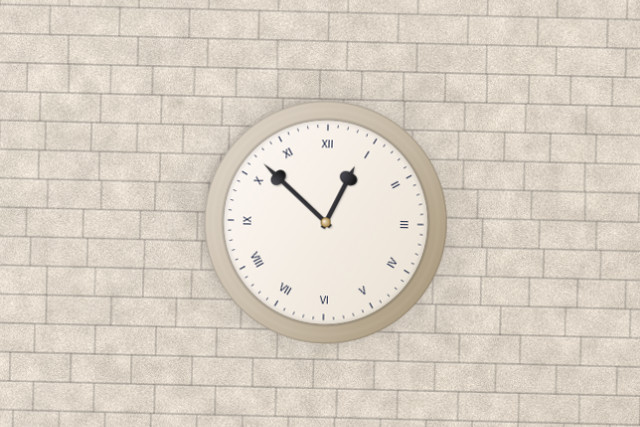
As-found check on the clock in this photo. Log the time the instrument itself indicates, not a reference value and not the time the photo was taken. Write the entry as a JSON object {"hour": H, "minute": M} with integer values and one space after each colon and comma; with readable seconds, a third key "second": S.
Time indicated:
{"hour": 12, "minute": 52}
